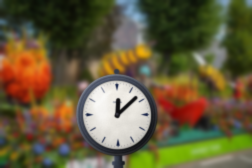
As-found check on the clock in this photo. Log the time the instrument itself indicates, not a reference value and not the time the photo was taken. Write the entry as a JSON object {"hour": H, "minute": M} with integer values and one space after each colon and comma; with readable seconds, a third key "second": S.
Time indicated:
{"hour": 12, "minute": 8}
